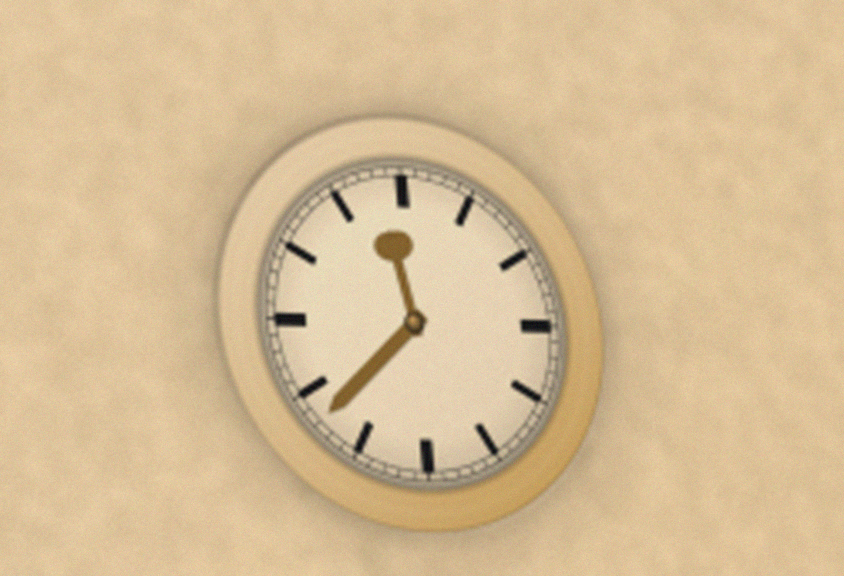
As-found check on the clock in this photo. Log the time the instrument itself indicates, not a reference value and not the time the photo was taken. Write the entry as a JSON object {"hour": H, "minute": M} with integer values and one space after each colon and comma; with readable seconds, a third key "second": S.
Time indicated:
{"hour": 11, "minute": 38}
